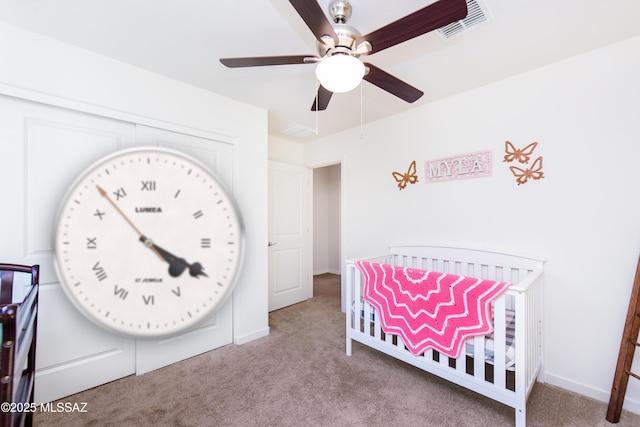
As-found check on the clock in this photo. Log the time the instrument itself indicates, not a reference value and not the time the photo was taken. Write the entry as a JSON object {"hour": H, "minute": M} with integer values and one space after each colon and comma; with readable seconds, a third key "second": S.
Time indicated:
{"hour": 4, "minute": 19, "second": 53}
